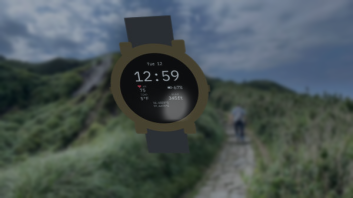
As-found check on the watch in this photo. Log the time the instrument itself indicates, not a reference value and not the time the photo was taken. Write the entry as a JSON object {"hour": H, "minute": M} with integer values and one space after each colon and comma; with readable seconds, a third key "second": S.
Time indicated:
{"hour": 12, "minute": 59}
